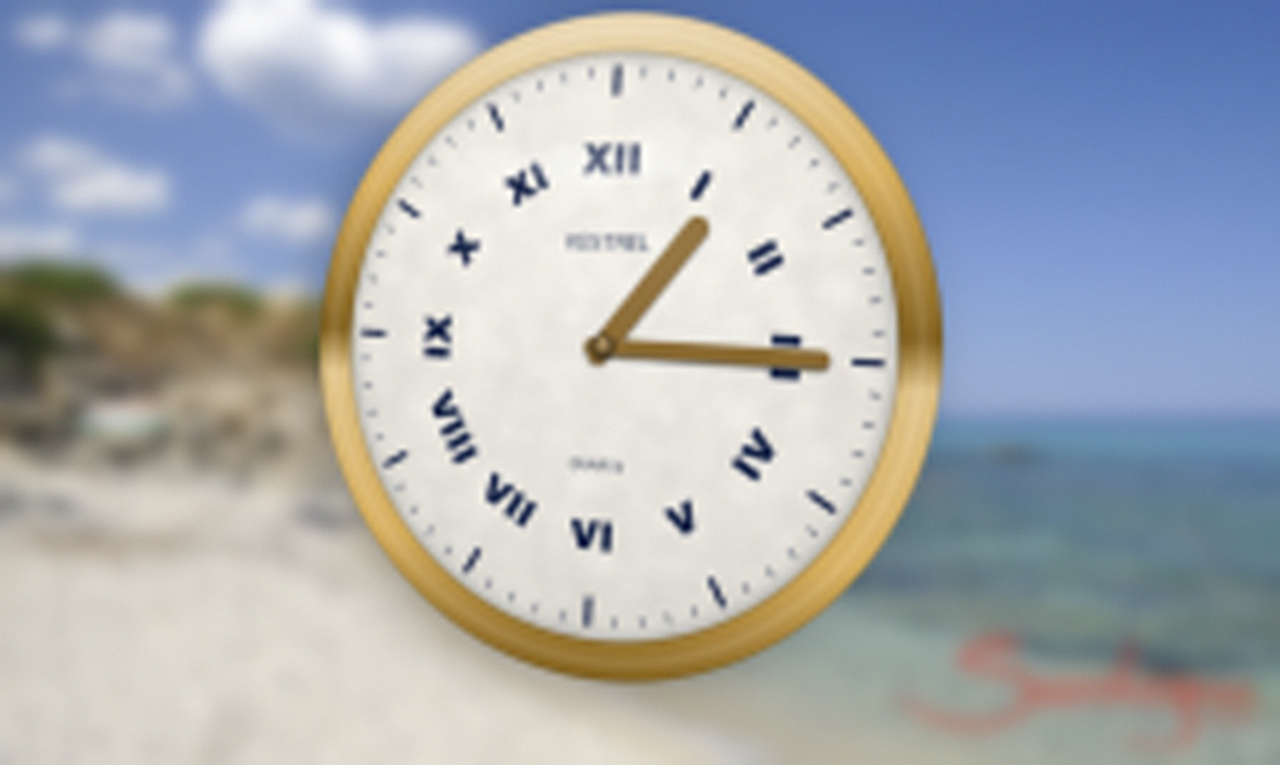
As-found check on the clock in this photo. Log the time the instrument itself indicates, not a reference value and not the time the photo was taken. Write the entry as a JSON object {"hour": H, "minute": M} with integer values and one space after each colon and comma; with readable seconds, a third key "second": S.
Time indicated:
{"hour": 1, "minute": 15}
